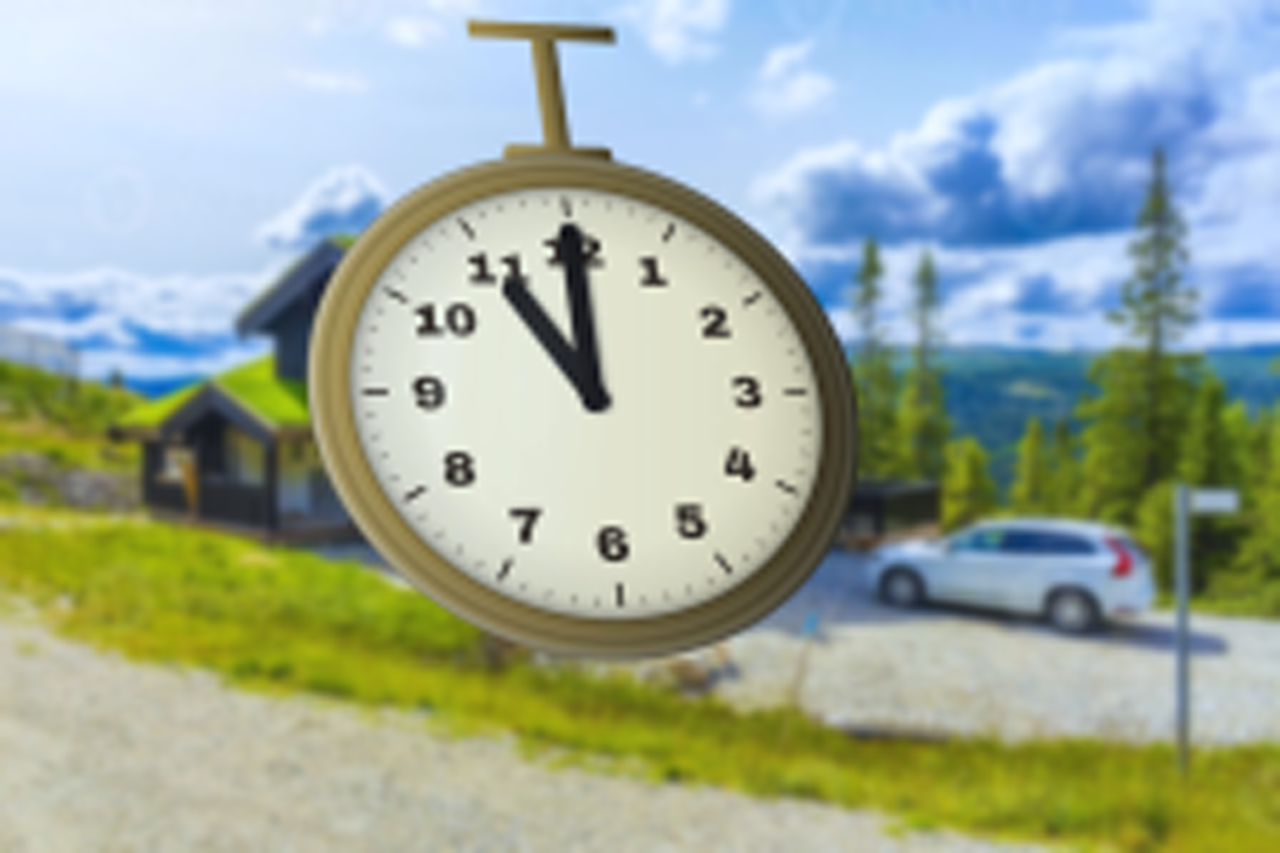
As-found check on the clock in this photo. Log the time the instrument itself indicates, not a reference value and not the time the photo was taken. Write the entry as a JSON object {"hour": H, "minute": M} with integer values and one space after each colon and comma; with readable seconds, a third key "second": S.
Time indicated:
{"hour": 11, "minute": 0}
